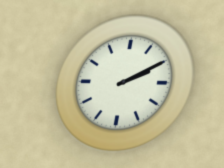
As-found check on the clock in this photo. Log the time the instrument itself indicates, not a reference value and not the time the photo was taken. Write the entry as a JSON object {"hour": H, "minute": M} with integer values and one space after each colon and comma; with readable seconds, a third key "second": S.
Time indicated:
{"hour": 2, "minute": 10}
